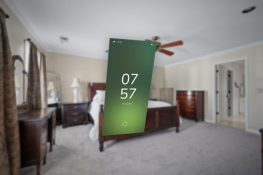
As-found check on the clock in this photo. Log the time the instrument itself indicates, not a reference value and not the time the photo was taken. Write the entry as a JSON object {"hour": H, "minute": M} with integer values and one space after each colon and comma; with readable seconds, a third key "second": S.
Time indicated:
{"hour": 7, "minute": 57}
